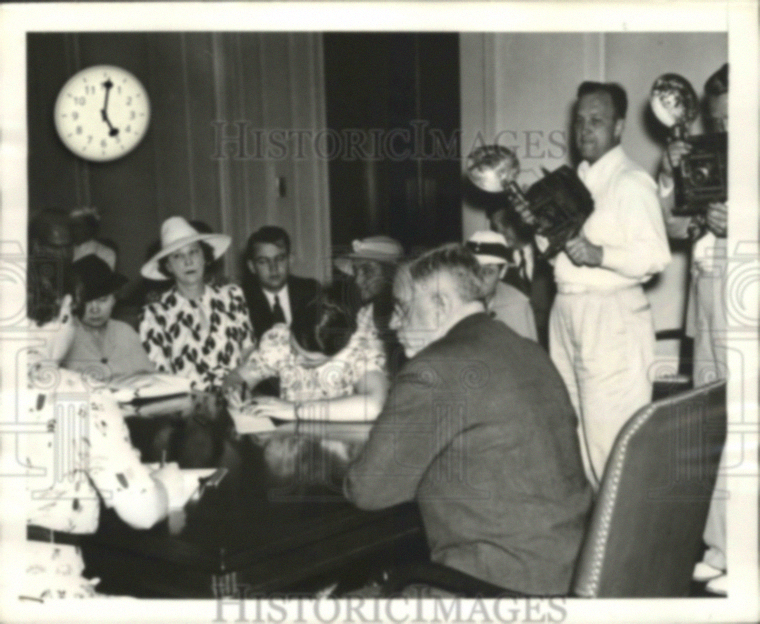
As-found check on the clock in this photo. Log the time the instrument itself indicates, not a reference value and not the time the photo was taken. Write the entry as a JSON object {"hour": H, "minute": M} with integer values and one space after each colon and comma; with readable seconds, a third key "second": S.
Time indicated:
{"hour": 5, "minute": 1}
